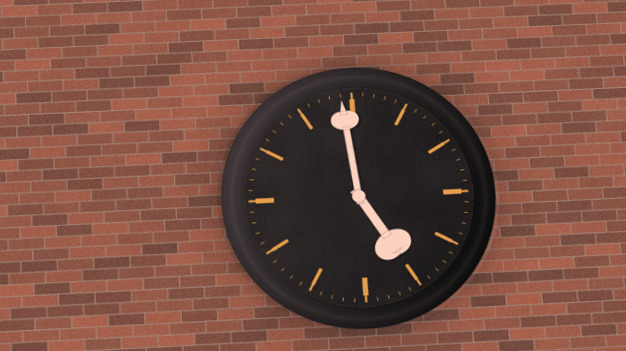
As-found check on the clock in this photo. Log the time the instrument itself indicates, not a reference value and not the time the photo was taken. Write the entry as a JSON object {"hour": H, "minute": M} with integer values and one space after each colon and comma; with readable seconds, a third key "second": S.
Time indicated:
{"hour": 4, "minute": 59}
